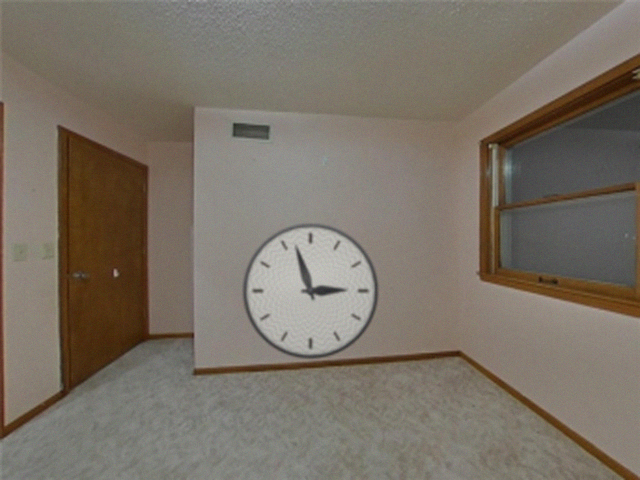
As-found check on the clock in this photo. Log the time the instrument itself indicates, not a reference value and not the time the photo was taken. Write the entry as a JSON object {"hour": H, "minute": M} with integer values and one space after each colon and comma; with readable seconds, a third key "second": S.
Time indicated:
{"hour": 2, "minute": 57}
